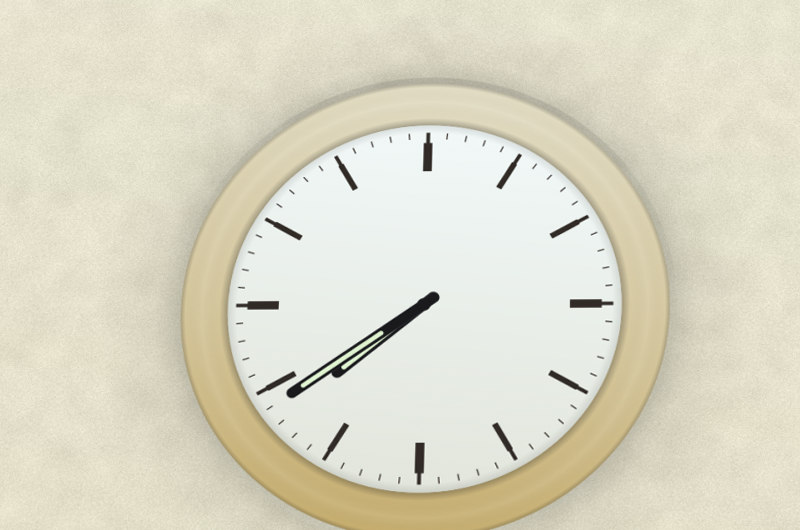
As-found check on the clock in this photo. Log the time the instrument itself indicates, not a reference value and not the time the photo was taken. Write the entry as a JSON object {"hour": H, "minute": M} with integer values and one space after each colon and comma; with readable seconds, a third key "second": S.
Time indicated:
{"hour": 7, "minute": 39}
